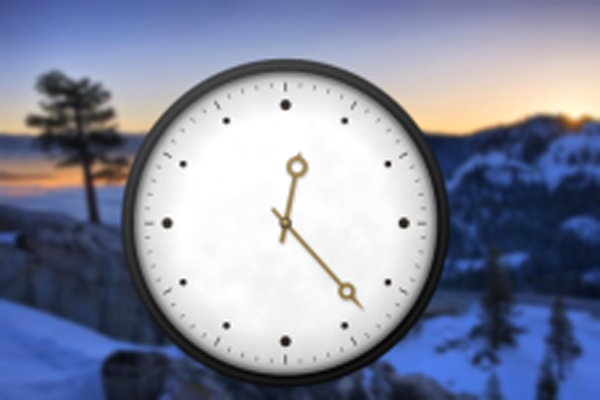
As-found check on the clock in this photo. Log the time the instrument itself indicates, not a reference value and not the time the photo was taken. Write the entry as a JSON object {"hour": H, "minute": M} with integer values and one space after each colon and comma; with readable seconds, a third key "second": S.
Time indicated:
{"hour": 12, "minute": 23}
